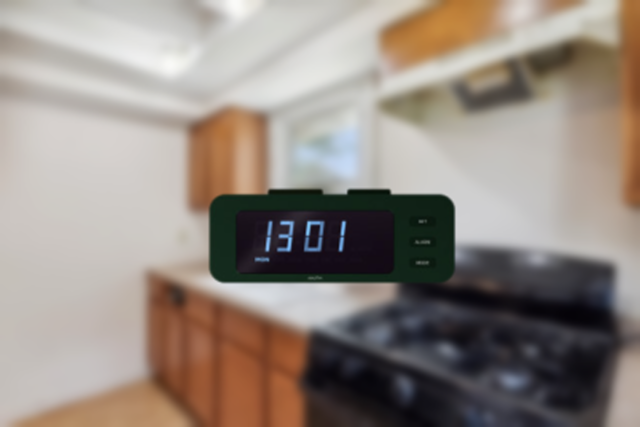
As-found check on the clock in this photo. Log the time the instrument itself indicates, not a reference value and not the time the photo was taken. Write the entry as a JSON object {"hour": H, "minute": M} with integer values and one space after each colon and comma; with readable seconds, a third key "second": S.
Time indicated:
{"hour": 13, "minute": 1}
